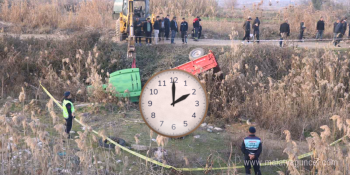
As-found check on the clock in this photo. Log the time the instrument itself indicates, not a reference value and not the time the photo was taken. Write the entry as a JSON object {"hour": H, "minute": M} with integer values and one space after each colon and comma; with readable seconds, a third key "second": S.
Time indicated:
{"hour": 2, "minute": 0}
